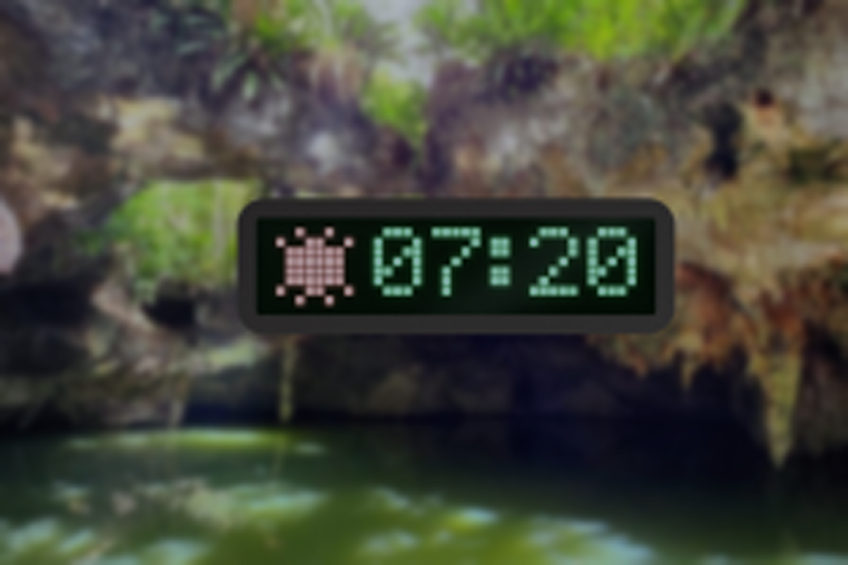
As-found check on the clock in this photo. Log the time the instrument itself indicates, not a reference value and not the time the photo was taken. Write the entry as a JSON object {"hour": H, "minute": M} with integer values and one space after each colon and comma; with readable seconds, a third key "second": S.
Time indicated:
{"hour": 7, "minute": 20}
